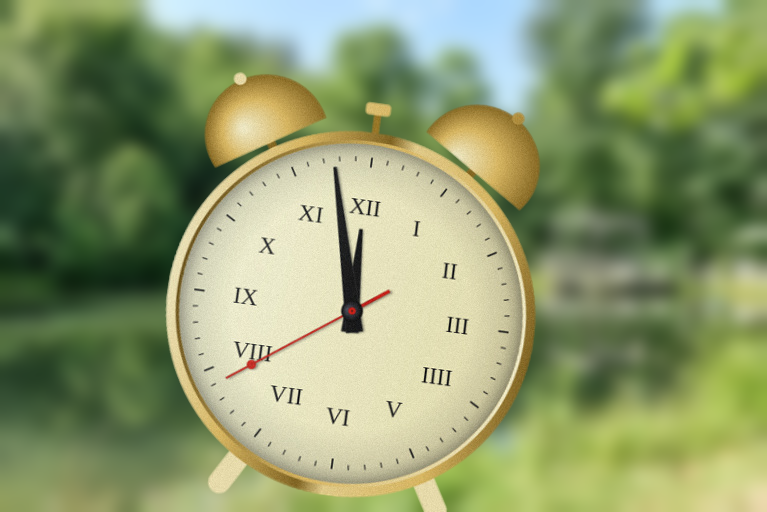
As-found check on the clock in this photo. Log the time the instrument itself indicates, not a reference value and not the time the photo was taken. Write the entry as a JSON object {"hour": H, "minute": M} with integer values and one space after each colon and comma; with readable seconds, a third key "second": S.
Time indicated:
{"hour": 11, "minute": 57, "second": 39}
